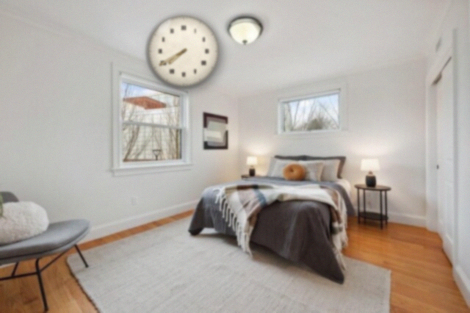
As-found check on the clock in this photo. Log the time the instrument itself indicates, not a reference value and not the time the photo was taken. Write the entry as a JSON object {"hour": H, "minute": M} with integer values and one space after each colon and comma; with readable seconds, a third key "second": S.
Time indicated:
{"hour": 7, "minute": 40}
